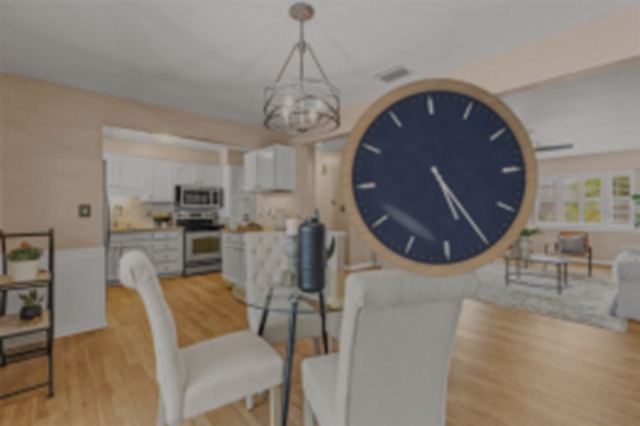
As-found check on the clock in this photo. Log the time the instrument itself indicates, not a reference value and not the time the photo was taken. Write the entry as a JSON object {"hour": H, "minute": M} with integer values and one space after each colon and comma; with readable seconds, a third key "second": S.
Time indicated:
{"hour": 5, "minute": 25}
